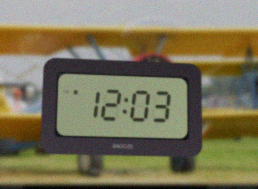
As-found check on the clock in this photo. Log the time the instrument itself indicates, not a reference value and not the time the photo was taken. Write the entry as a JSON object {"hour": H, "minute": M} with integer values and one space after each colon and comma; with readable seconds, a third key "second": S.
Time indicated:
{"hour": 12, "minute": 3}
